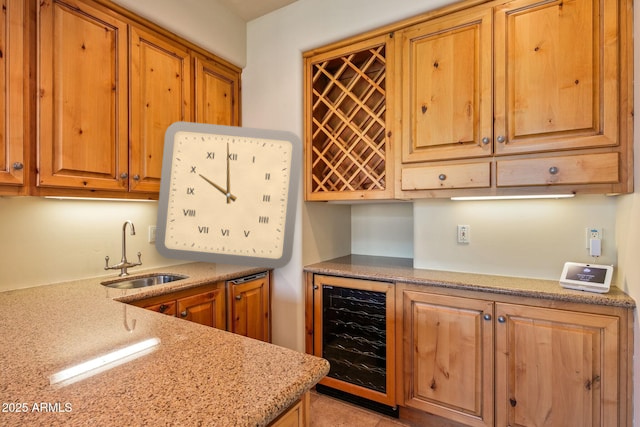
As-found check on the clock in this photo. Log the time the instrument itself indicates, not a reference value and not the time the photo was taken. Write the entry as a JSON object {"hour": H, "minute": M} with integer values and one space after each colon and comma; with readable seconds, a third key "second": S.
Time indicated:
{"hour": 9, "minute": 59}
